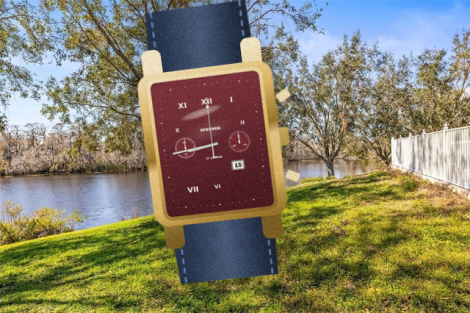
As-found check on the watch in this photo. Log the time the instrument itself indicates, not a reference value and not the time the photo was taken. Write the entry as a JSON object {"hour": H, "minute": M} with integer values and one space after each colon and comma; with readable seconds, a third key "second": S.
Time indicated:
{"hour": 8, "minute": 44}
